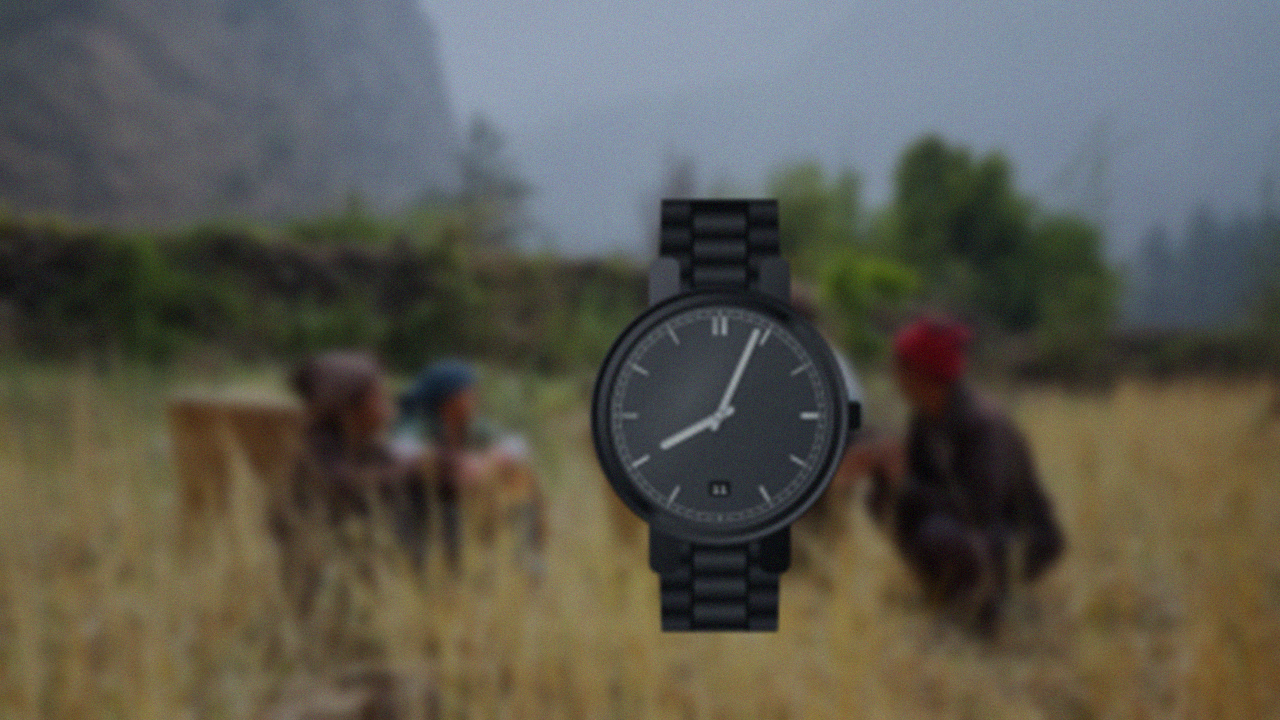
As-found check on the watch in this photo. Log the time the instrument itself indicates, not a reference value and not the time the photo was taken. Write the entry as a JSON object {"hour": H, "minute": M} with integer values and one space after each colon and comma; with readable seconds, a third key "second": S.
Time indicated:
{"hour": 8, "minute": 4}
